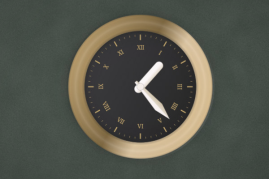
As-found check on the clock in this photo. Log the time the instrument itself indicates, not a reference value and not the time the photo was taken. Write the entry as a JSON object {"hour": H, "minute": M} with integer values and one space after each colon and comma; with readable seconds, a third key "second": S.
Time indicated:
{"hour": 1, "minute": 23}
